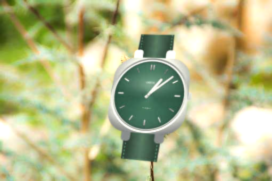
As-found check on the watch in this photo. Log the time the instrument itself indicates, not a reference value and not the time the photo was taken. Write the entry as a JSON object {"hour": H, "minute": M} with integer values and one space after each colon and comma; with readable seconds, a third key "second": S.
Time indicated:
{"hour": 1, "minute": 8}
